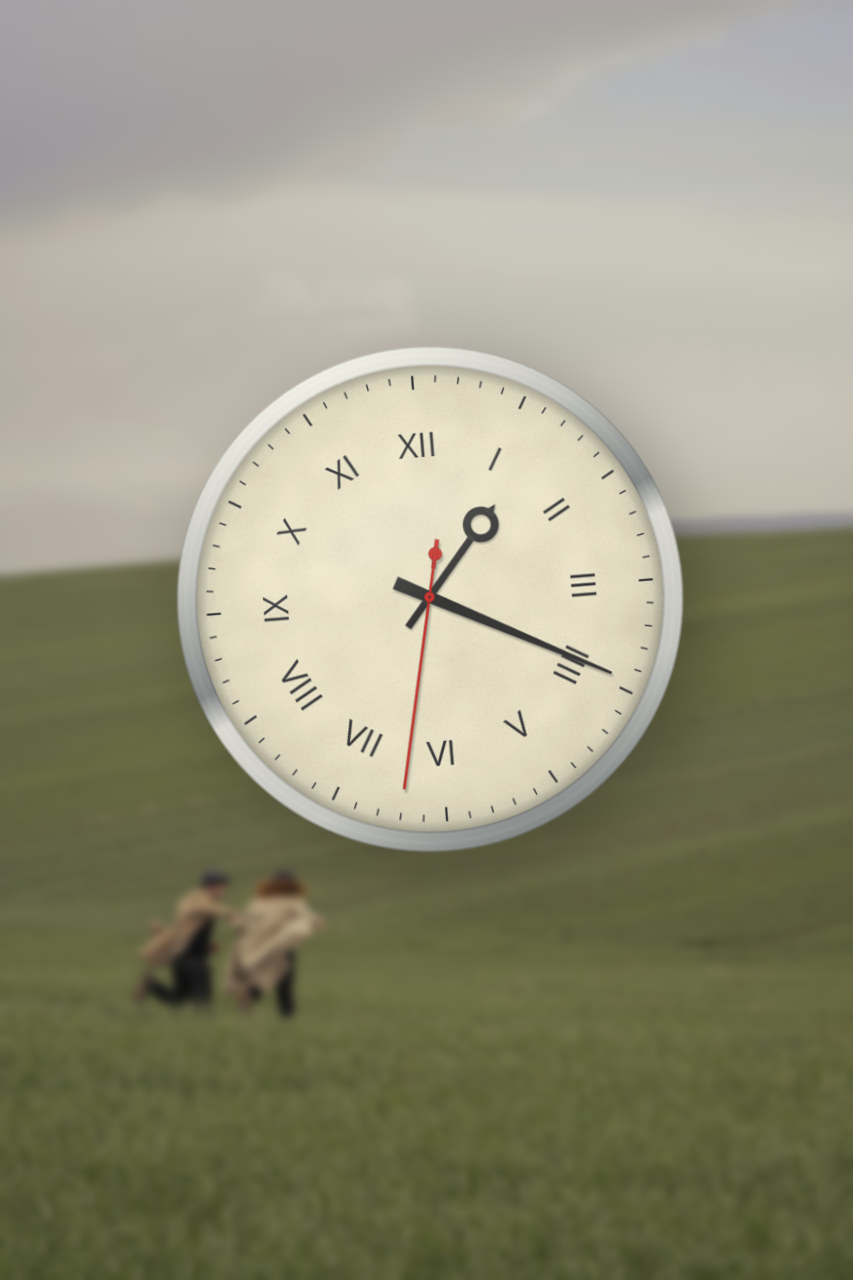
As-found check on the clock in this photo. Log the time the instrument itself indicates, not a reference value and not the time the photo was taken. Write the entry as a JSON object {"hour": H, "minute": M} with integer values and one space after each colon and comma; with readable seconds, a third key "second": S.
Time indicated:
{"hour": 1, "minute": 19, "second": 32}
